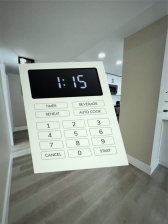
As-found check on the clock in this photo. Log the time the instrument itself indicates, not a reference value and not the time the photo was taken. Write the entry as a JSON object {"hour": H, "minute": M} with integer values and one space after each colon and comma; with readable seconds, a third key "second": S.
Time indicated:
{"hour": 1, "minute": 15}
